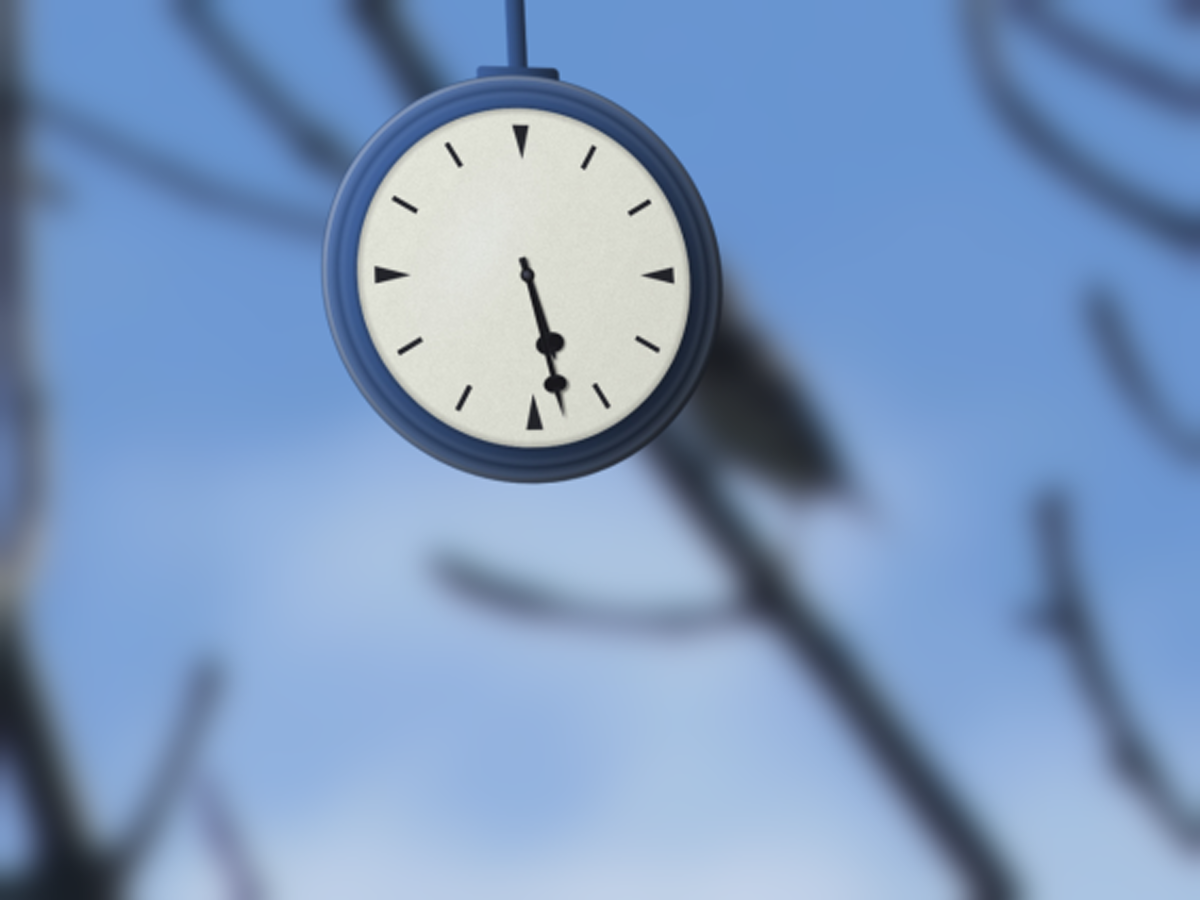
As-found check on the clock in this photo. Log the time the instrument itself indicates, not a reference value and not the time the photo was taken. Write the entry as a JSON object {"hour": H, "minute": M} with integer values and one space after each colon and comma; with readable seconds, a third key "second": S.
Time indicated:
{"hour": 5, "minute": 28}
